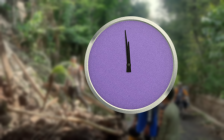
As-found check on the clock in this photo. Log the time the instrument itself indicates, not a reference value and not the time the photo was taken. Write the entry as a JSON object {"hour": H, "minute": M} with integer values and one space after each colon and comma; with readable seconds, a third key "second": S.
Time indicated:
{"hour": 11, "minute": 59}
